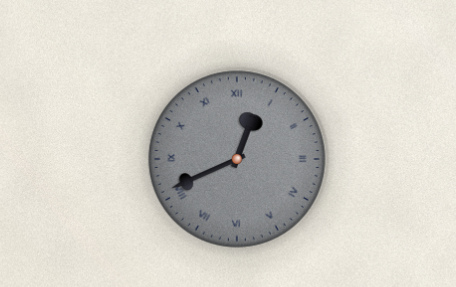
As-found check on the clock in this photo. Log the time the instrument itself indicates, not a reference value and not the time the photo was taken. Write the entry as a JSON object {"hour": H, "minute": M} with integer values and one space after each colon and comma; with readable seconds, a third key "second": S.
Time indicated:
{"hour": 12, "minute": 41}
